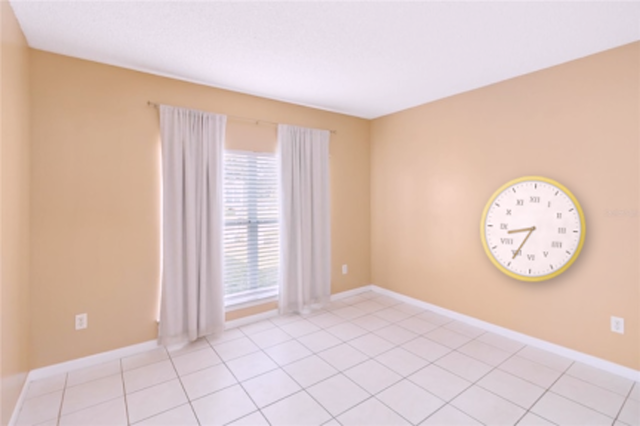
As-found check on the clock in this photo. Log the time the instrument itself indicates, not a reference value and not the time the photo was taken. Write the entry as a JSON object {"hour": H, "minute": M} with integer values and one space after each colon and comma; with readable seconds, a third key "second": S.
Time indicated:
{"hour": 8, "minute": 35}
